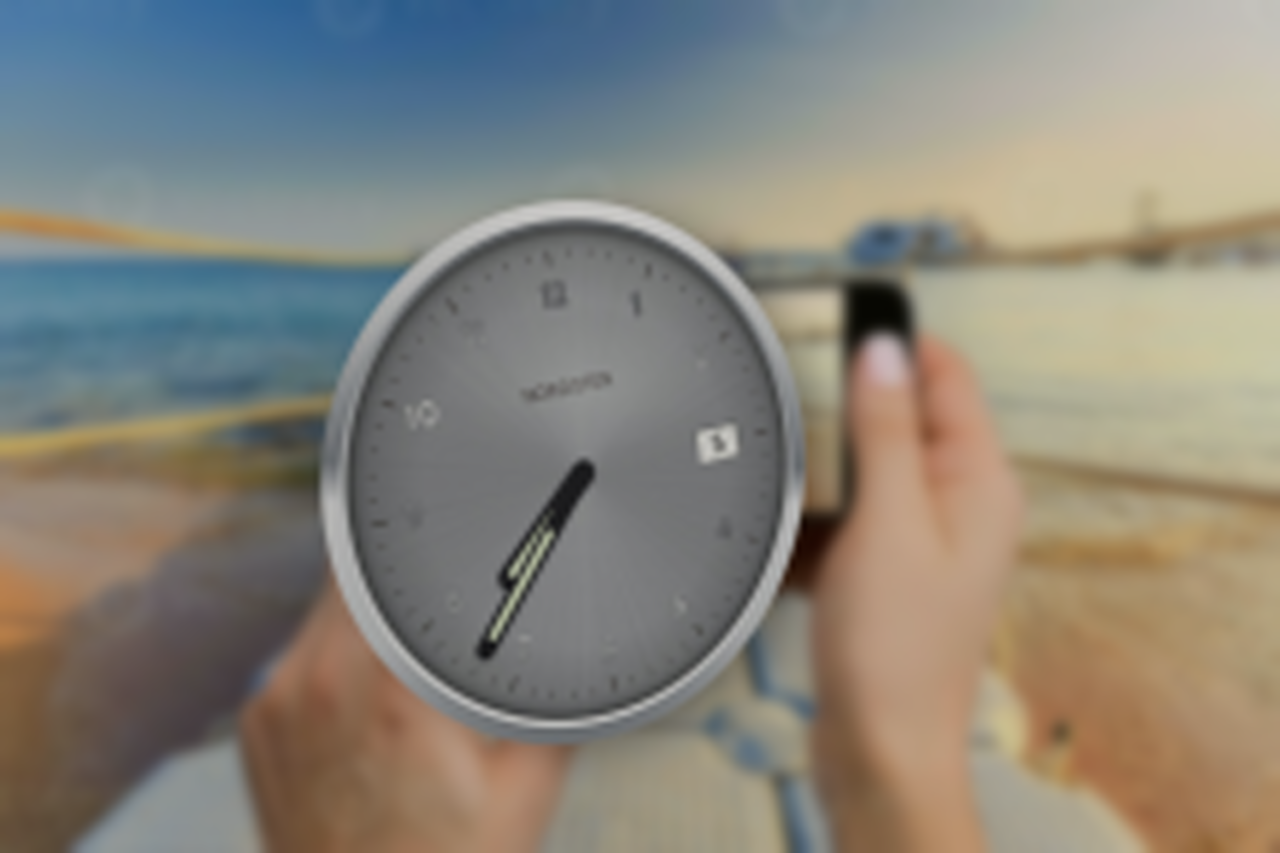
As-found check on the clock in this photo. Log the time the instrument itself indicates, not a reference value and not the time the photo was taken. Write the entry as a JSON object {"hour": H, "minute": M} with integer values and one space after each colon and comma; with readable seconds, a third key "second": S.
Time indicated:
{"hour": 7, "minute": 37}
